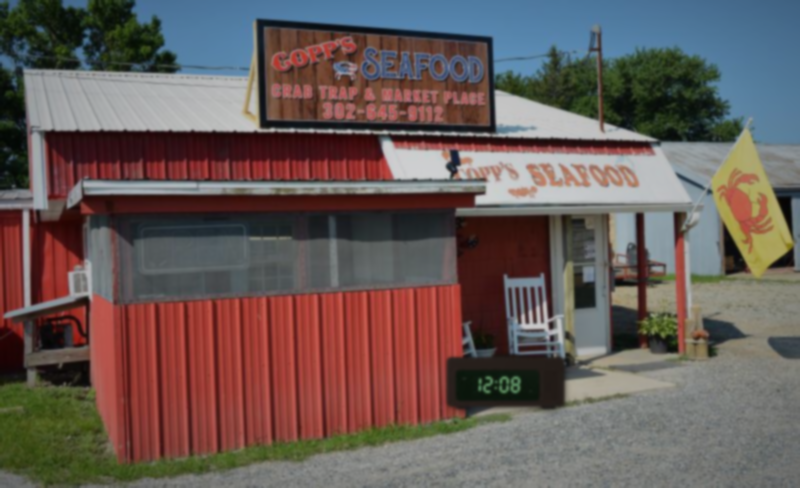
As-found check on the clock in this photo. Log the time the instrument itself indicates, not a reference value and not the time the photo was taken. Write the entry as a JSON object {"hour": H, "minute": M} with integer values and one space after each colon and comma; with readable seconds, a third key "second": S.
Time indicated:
{"hour": 12, "minute": 8}
